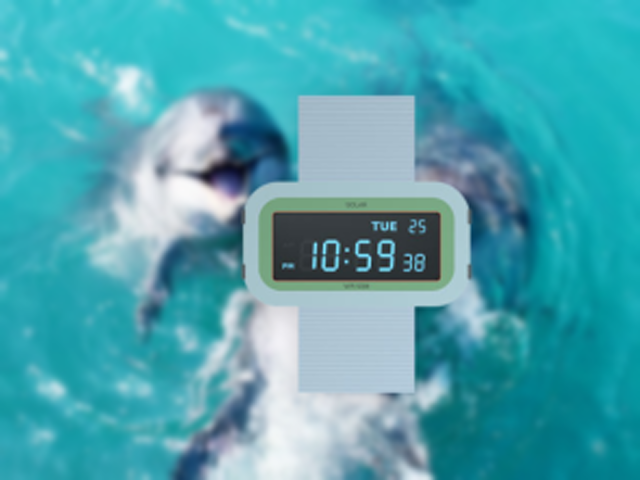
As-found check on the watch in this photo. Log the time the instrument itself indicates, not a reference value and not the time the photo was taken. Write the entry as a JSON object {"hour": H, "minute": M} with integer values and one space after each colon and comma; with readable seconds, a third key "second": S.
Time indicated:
{"hour": 10, "minute": 59, "second": 38}
